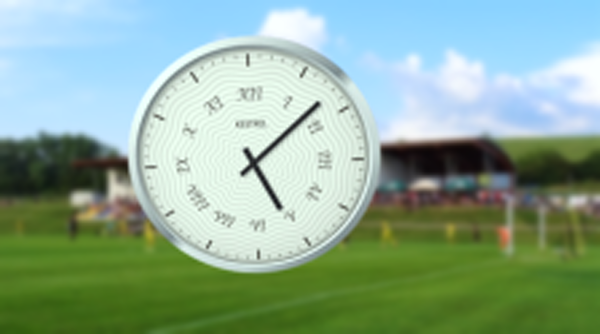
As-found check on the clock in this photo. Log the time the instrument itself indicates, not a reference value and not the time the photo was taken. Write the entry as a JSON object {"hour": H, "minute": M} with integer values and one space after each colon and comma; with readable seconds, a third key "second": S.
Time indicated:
{"hour": 5, "minute": 8}
